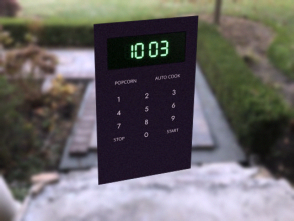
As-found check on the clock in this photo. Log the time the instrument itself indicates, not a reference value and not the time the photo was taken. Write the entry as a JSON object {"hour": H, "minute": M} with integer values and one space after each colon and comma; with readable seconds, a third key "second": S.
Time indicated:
{"hour": 10, "minute": 3}
